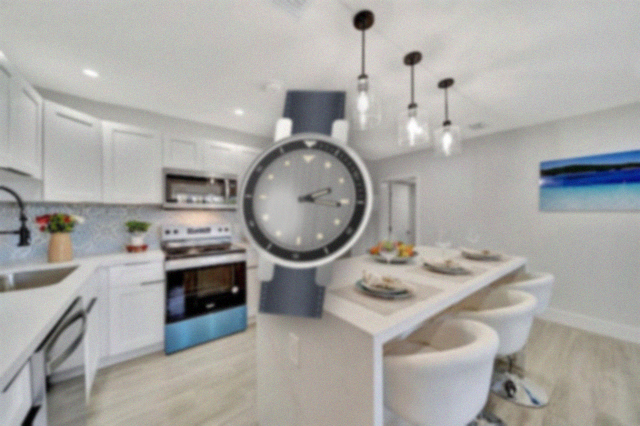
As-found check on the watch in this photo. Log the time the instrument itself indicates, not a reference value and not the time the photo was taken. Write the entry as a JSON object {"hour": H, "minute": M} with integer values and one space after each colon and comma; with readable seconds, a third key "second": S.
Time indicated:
{"hour": 2, "minute": 16}
